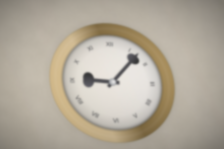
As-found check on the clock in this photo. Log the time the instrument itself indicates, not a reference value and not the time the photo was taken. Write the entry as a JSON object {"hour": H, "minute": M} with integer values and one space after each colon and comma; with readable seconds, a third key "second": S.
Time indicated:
{"hour": 9, "minute": 7}
